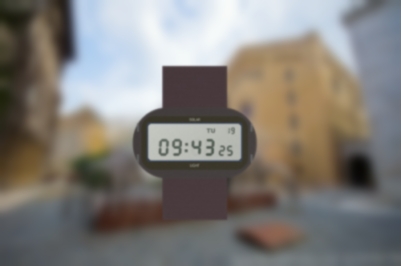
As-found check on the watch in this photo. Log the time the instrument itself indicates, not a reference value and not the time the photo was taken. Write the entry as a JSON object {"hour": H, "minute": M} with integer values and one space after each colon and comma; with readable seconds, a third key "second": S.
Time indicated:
{"hour": 9, "minute": 43, "second": 25}
